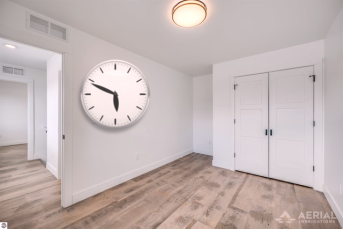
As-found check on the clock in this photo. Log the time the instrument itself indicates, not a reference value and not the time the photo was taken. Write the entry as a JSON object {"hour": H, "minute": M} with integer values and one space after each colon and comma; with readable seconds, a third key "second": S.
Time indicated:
{"hour": 5, "minute": 49}
